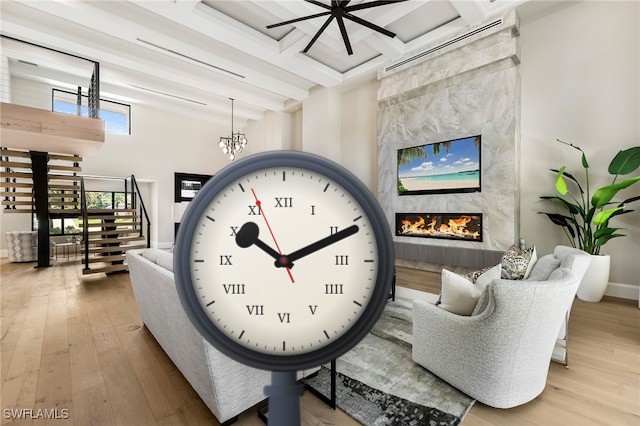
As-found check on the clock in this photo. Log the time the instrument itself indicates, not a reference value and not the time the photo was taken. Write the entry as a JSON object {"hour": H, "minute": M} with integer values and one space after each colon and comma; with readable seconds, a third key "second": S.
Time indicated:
{"hour": 10, "minute": 10, "second": 56}
